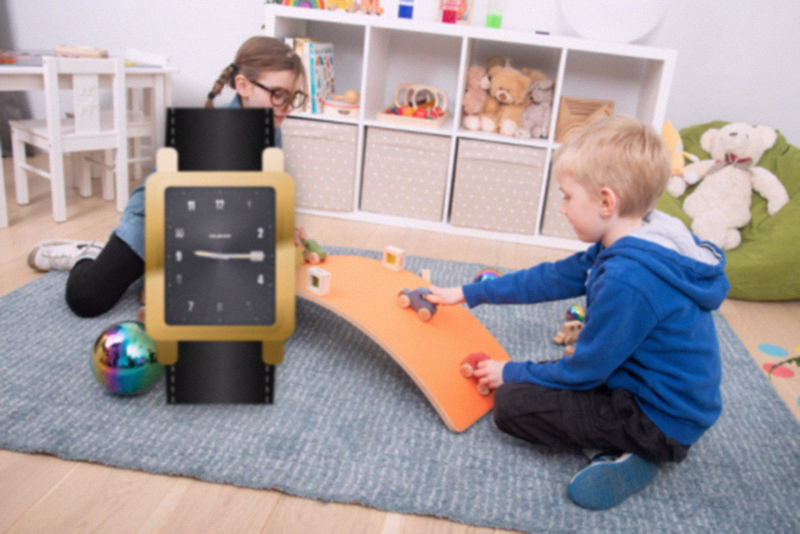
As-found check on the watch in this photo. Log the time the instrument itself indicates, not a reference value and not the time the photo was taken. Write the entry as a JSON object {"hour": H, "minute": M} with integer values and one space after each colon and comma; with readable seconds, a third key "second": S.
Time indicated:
{"hour": 9, "minute": 15}
